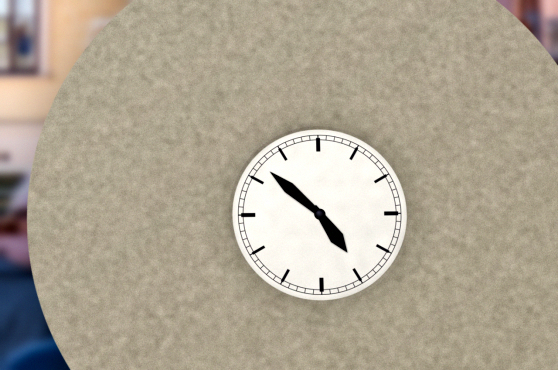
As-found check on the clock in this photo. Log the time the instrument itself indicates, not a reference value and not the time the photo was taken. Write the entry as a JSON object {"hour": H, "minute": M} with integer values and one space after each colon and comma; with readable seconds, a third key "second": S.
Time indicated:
{"hour": 4, "minute": 52}
